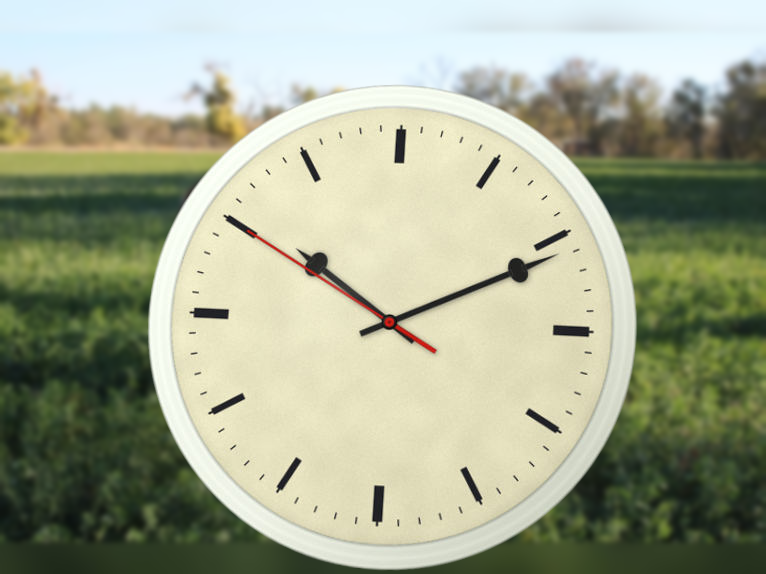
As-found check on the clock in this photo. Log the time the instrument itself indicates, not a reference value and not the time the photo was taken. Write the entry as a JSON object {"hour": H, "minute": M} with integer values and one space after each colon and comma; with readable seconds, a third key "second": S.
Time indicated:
{"hour": 10, "minute": 10, "second": 50}
